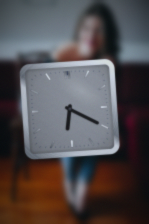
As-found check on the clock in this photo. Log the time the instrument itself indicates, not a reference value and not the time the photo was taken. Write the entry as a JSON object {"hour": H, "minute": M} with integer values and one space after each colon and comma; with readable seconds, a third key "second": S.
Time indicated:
{"hour": 6, "minute": 20}
